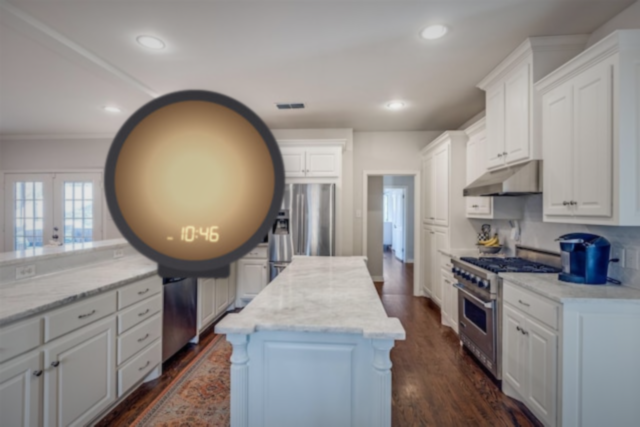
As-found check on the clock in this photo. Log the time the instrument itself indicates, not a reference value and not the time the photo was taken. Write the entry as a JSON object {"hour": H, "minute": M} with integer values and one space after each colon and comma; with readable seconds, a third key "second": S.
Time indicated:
{"hour": 10, "minute": 46}
